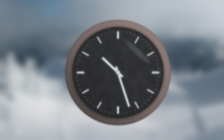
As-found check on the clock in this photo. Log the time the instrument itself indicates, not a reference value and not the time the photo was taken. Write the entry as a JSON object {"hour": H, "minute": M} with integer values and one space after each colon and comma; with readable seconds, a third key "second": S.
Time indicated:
{"hour": 10, "minute": 27}
